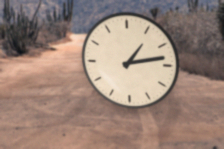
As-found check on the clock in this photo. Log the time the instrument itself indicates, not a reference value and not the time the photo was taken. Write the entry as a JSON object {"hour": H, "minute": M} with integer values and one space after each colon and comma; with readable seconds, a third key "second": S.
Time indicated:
{"hour": 1, "minute": 13}
